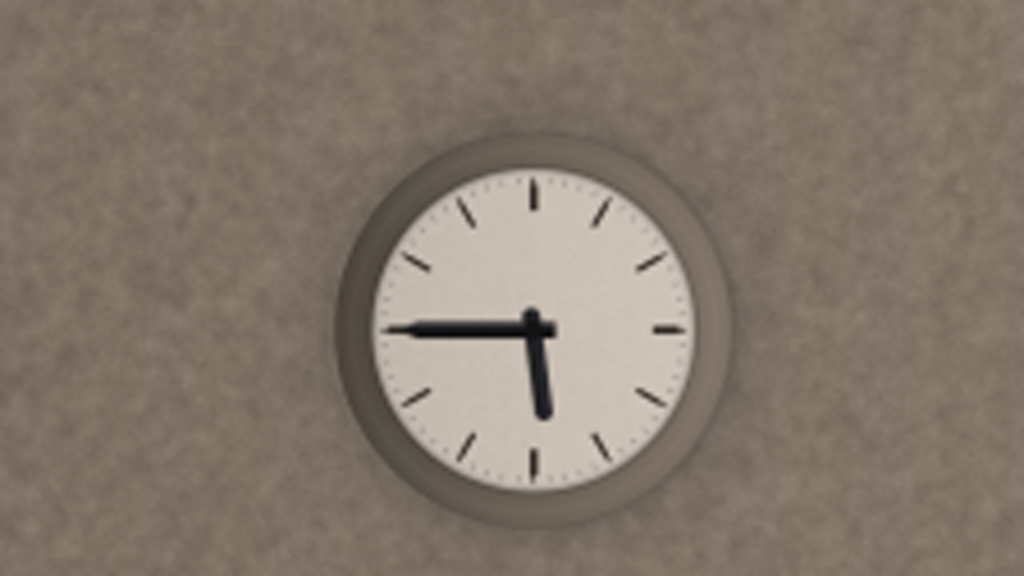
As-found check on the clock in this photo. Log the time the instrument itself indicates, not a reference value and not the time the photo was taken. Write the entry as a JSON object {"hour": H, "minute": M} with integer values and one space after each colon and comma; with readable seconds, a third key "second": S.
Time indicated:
{"hour": 5, "minute": 45}
